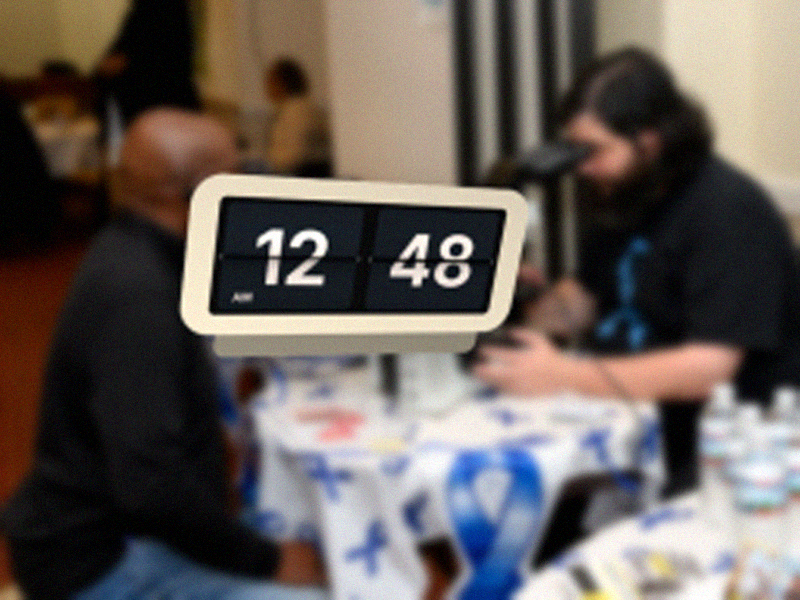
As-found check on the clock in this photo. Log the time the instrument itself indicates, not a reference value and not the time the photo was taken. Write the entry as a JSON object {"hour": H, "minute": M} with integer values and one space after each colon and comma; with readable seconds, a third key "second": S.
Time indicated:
{"hour": 12, "minute": 48}
